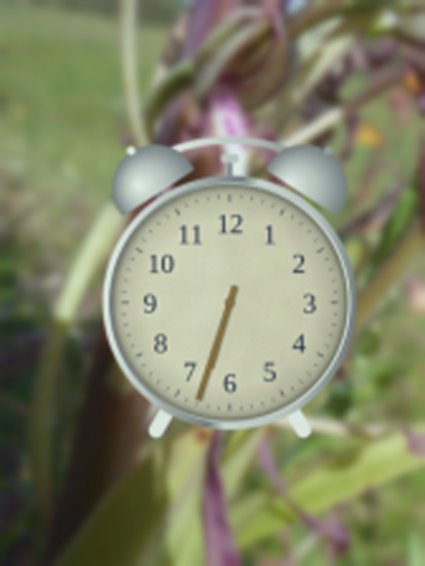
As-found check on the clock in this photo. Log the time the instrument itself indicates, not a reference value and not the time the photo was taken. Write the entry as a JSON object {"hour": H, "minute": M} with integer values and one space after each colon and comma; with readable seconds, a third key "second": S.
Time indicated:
{"hour": 6, "minute": 33}
